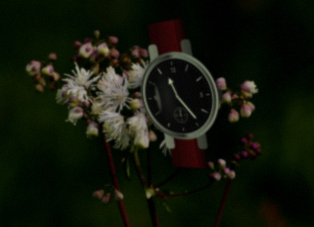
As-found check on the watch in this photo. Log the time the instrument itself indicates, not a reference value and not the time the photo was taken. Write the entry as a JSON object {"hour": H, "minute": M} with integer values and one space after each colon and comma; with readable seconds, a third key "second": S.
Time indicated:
{"hour": 11, "minute": 24}
